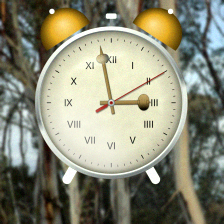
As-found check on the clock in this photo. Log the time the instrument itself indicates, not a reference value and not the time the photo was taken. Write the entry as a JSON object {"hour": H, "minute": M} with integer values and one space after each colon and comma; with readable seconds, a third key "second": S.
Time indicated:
{"hour": 2, "minute": 58, "second": 10}
